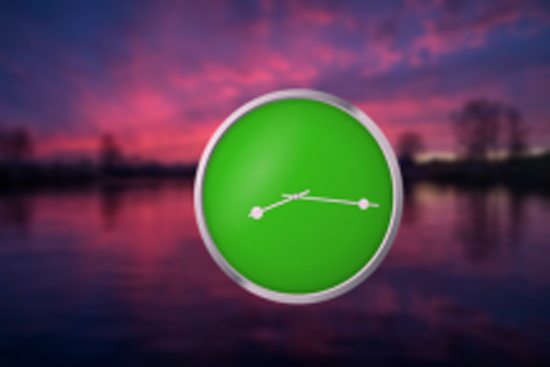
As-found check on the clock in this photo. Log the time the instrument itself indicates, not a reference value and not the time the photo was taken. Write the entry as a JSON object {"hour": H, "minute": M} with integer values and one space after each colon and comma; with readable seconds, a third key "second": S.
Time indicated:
{"hour": 8, "minute": 16}
